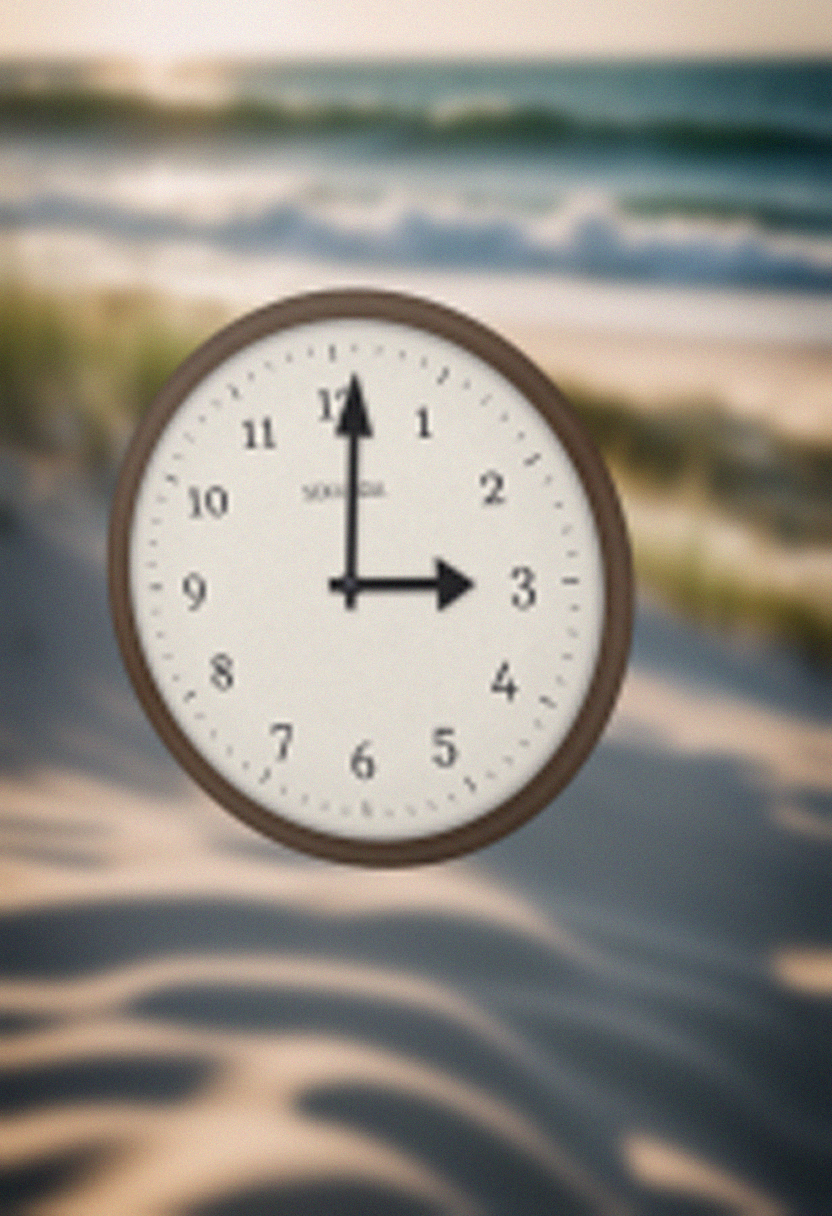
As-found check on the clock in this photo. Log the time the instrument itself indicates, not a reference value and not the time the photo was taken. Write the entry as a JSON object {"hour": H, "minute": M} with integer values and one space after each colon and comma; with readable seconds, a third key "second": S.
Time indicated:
{"hour": 3, "minute": 1}
